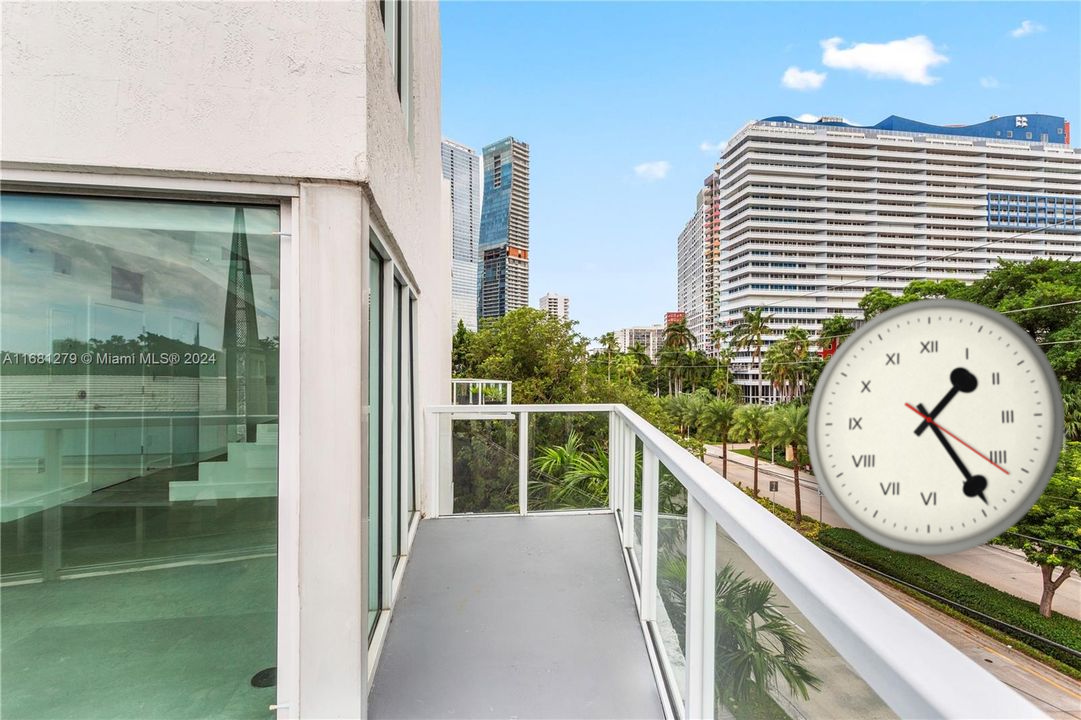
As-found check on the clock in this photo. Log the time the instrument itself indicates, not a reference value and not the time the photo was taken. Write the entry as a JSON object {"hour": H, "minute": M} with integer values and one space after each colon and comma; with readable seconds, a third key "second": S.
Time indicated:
{"hour": 1, "minute": 24, "second": 21}
